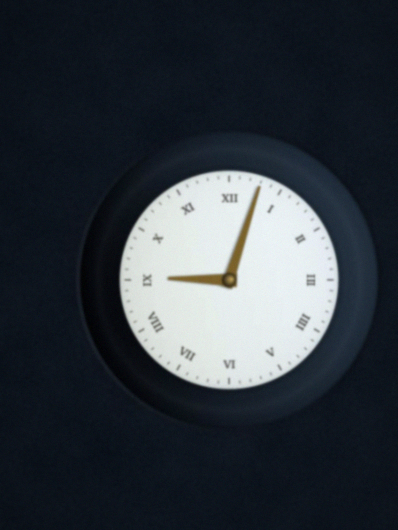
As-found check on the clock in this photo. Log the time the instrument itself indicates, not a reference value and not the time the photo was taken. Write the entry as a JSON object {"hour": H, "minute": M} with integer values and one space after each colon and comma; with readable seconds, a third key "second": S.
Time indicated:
{"hour": 9, "minute": 3}
